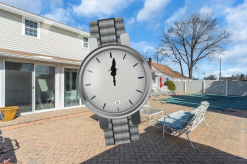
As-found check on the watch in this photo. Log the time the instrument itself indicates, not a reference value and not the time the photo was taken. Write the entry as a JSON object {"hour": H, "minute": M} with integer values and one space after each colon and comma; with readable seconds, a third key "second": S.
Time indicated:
{"hour": 12, "minute": 1}
